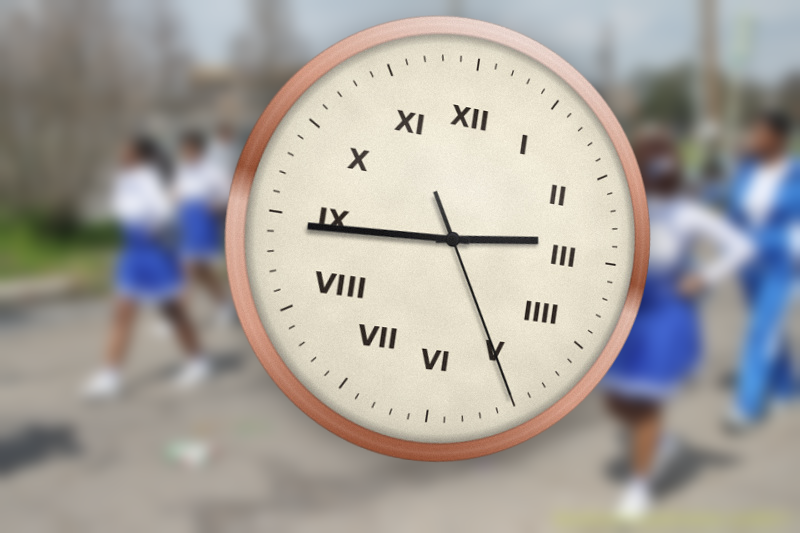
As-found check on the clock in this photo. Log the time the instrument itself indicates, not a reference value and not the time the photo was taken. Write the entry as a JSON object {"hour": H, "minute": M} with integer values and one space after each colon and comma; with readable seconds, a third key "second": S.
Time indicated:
{"hour": 2, "minute": 44, "second": 25}
